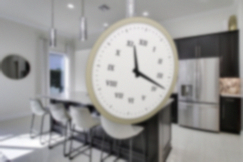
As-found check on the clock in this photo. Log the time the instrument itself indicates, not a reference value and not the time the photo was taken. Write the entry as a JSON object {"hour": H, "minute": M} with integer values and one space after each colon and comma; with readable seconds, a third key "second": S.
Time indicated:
{"hour": 11, "minute": 18}
